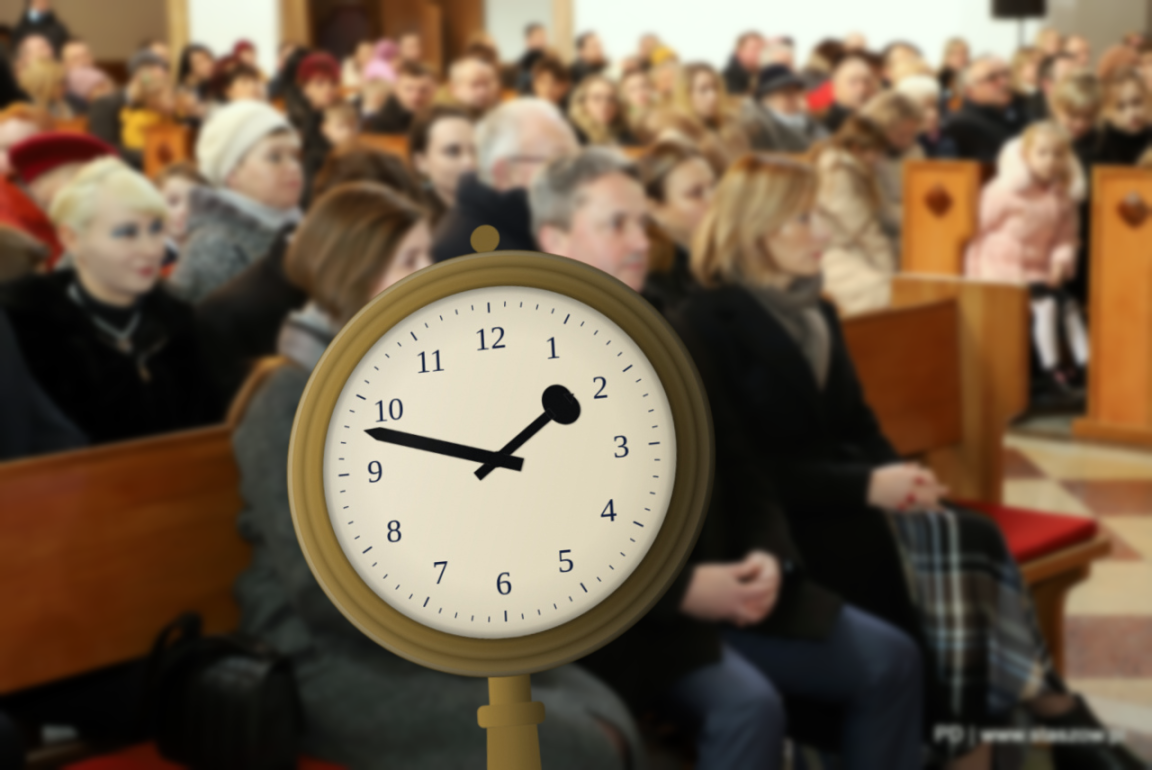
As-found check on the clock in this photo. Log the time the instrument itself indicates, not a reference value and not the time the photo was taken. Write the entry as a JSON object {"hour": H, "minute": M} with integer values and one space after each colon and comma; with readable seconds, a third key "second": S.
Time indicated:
{"hour": 1, "minute": 48}
